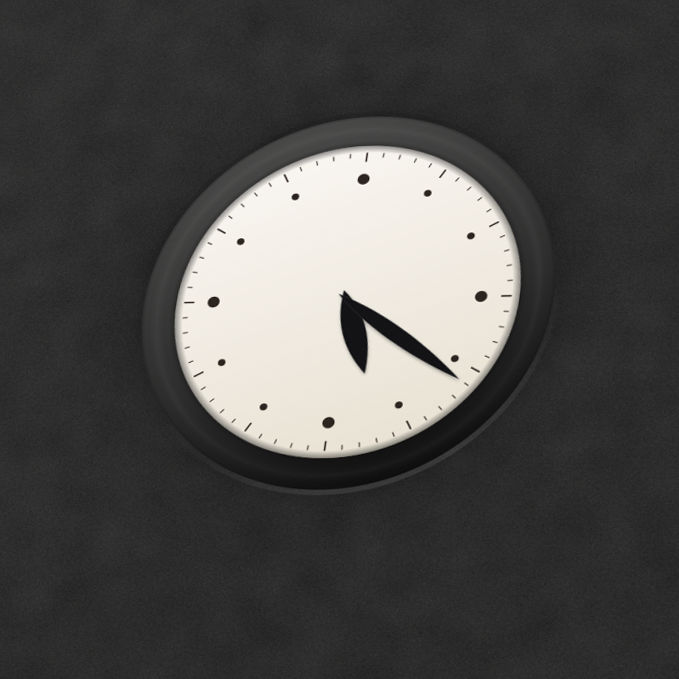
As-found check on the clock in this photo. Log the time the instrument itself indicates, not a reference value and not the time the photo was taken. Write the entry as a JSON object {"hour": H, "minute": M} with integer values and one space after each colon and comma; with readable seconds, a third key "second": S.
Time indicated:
{"hour": 5, "minute": 21}
